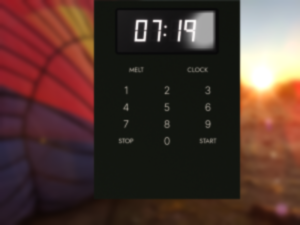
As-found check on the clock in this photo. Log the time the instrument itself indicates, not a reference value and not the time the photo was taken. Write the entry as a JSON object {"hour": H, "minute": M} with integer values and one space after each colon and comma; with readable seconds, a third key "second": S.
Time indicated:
{"hour": 7, "minute": 19}
